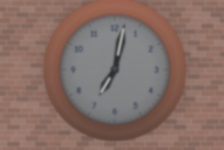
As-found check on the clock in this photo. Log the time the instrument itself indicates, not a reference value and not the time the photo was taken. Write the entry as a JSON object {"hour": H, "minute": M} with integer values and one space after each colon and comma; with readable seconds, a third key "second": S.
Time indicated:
{"hour": 7, "minute": 2}
